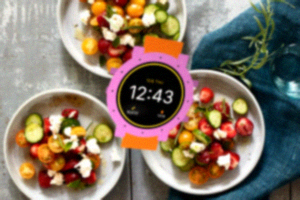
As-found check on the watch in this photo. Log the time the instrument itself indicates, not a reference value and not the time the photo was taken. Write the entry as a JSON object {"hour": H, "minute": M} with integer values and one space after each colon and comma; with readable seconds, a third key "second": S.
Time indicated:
{"hour": 12, "minute": 43}
